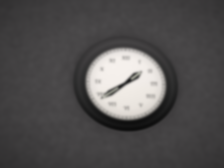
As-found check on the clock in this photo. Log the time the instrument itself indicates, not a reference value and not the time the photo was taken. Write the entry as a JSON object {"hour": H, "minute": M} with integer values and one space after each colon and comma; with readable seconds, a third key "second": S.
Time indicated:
{"hour": 1, "minute": 39}
